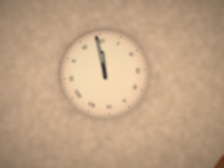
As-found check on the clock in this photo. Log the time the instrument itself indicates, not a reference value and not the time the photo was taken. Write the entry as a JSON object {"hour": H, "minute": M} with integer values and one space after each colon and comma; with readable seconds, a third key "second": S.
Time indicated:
{"hour": 11, "minute": 59}
